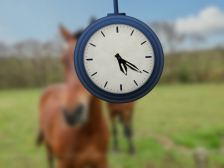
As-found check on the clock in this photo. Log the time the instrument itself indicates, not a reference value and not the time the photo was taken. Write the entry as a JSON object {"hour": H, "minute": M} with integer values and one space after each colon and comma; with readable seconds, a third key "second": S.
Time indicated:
{"hour": 5, "minute": 21}
